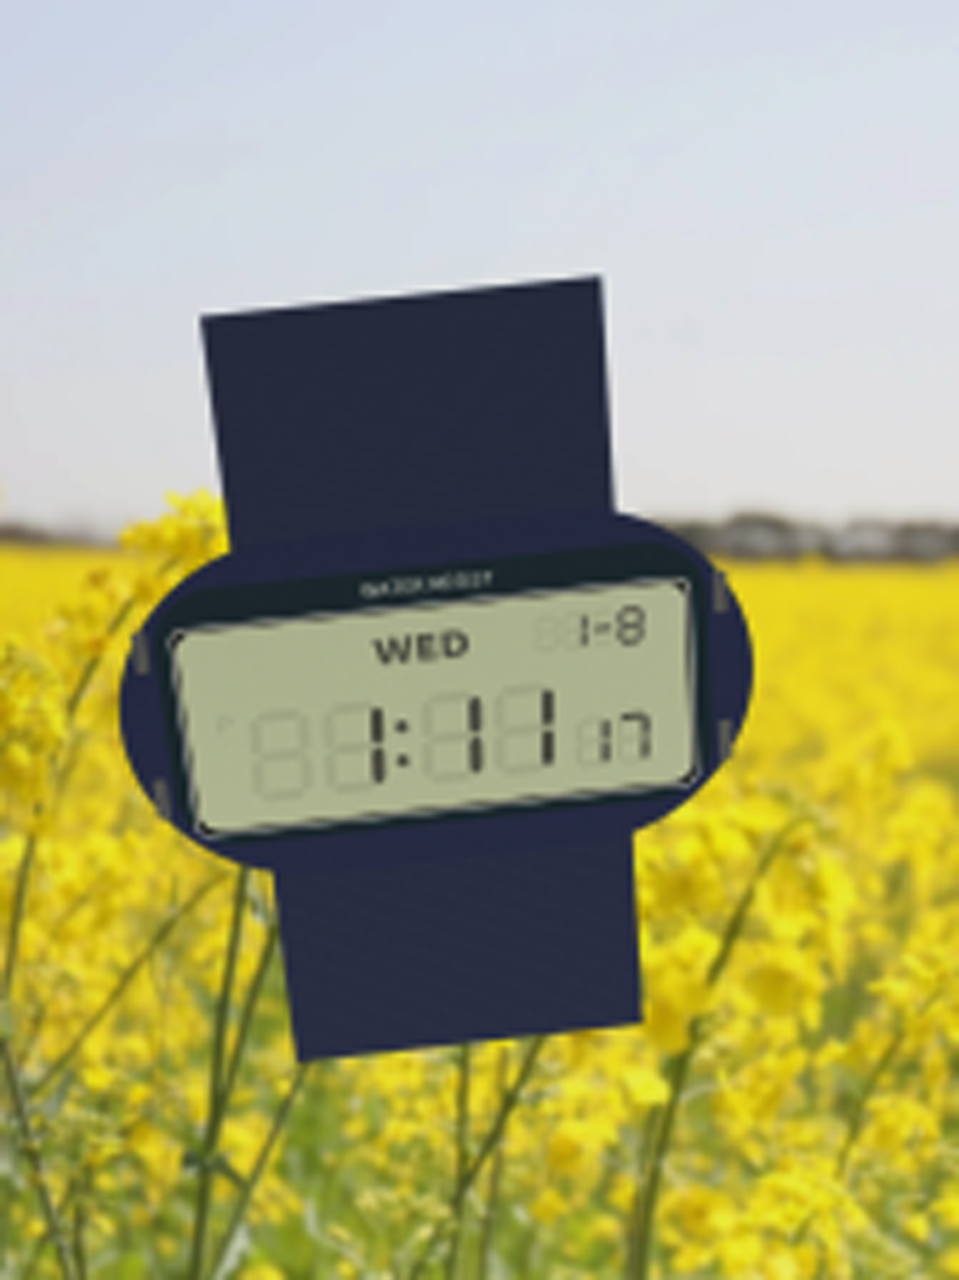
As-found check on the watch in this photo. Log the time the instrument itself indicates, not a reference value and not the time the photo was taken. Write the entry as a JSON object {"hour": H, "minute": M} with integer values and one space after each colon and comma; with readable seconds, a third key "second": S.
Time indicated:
{"hour": 1, "minute": 11, "second": 17}
